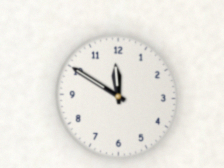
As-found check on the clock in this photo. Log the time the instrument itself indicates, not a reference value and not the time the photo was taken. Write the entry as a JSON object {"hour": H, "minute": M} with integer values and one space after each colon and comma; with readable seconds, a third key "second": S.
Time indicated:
{"hour": 11, "minute": 50}
